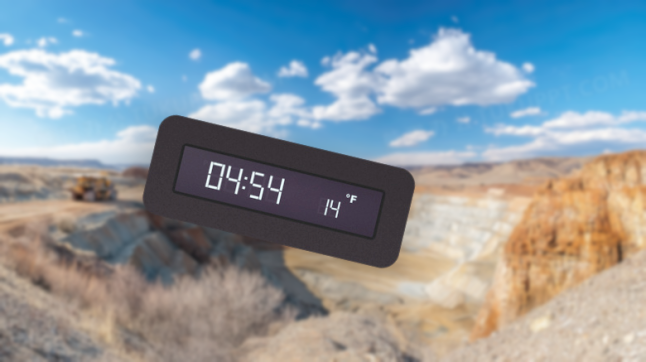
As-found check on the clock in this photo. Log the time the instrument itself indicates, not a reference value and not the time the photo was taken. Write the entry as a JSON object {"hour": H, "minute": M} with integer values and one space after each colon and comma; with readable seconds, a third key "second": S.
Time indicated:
{"hour": 4, "minute": 54}
